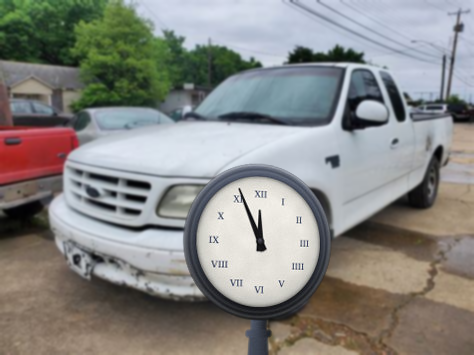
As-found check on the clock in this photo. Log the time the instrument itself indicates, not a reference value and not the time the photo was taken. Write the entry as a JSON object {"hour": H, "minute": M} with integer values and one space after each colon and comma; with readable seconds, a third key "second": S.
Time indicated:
{"hour": 11, "minute": 56}
